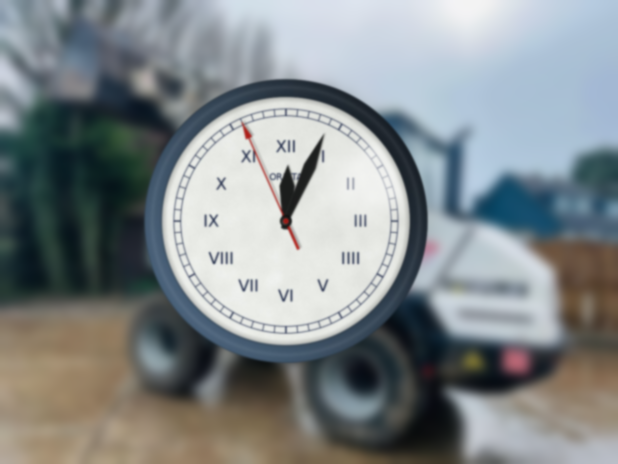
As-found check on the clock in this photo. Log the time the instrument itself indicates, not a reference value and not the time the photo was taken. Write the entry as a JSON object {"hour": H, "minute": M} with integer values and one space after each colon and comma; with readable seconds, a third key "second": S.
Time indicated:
{"hour": 12, "minute": 3, "second": 56}
